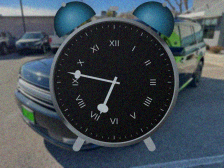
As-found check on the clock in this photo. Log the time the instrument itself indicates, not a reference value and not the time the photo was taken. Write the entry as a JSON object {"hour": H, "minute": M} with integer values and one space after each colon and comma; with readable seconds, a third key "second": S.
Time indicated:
{"hour": 6, "minute": 47}
